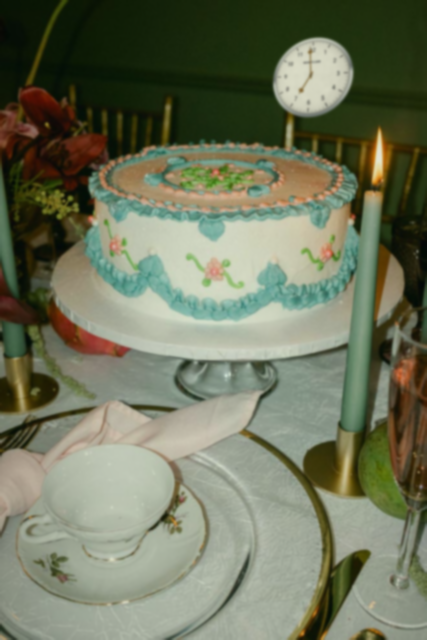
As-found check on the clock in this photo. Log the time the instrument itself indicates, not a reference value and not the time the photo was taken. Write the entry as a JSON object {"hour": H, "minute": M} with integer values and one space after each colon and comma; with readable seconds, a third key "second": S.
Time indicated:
{"hour": 6, "minute": 59}
